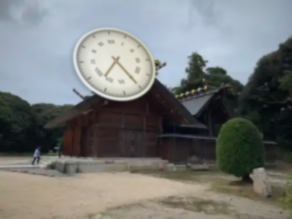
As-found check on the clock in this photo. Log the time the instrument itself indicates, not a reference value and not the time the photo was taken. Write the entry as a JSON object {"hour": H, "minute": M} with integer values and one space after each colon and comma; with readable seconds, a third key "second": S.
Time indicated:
{"hour": 7, "minute": 25}
